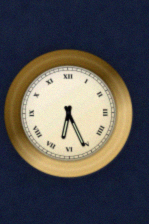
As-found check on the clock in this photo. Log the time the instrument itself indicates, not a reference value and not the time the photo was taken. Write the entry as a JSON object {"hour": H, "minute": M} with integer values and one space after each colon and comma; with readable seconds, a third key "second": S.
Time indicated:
{"hour": 6, "minute": 26}
